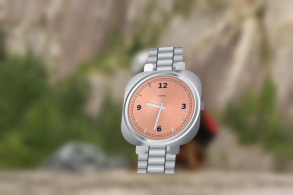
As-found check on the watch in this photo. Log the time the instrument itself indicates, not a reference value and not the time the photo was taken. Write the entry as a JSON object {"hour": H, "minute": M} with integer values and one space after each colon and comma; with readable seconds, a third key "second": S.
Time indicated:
{"hour": 9, "minute": 32}
